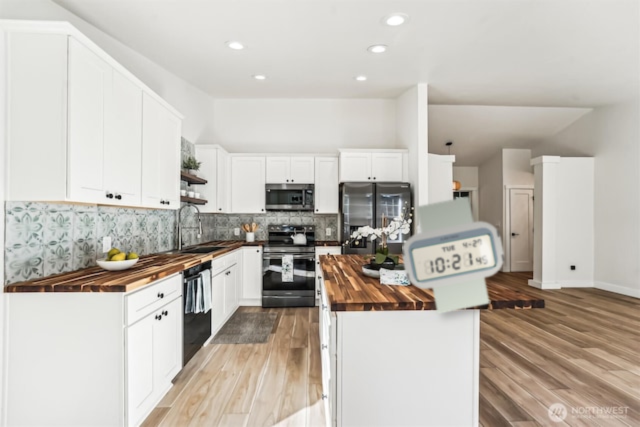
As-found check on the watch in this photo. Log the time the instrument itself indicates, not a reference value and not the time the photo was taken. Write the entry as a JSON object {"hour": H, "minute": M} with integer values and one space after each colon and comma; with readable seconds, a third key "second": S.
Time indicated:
{"hour": 10, "minute": 21}
